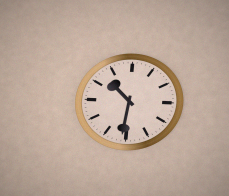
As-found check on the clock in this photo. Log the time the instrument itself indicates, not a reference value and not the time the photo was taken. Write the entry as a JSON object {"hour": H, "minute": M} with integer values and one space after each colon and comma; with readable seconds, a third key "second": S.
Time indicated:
{"hour": 10, "minute": 31}
